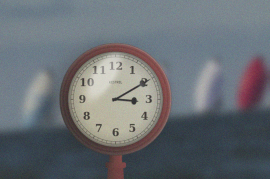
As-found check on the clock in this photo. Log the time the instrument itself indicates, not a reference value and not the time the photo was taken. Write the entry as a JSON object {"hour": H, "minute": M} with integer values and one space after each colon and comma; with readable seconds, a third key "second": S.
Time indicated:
{"hour": 3, "minute": 10}
